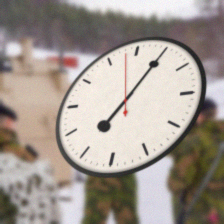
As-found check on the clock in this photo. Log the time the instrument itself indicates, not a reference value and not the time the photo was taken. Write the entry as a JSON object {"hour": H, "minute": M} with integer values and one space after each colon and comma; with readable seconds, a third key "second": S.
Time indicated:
{"hour": 7, "minute": 4, "second": 58}
